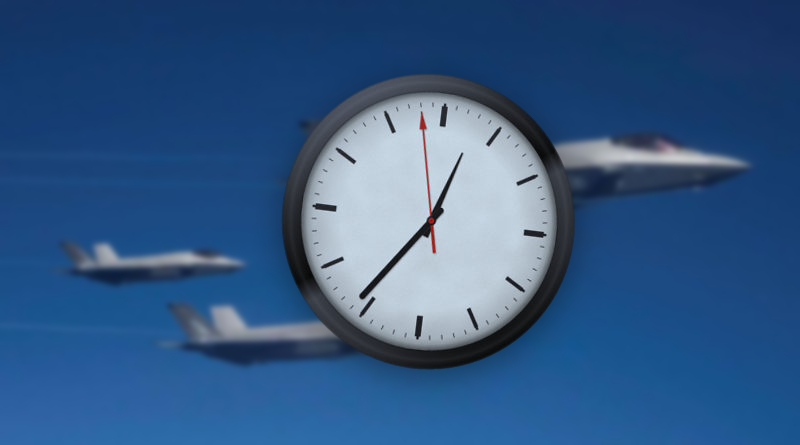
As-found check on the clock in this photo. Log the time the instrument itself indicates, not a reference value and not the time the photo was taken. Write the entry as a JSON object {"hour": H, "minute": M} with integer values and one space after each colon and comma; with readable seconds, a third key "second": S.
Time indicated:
{"hour": 12, "minute": 35, "second": 58}
